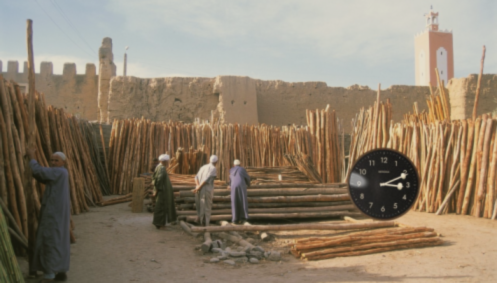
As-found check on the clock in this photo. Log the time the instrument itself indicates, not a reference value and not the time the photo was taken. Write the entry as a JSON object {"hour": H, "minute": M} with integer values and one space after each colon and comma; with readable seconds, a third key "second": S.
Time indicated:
{"hour": 3, "minute": 11}
